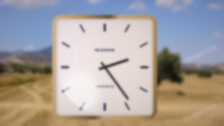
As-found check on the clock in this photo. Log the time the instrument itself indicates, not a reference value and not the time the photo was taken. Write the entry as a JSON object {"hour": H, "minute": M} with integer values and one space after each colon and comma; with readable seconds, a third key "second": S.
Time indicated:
{"hour": 2, "minute": 24}
